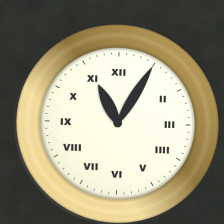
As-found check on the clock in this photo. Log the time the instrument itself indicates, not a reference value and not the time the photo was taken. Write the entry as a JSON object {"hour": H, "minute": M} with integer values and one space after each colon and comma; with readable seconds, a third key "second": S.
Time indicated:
{"hour": 11, "minute": 5}
